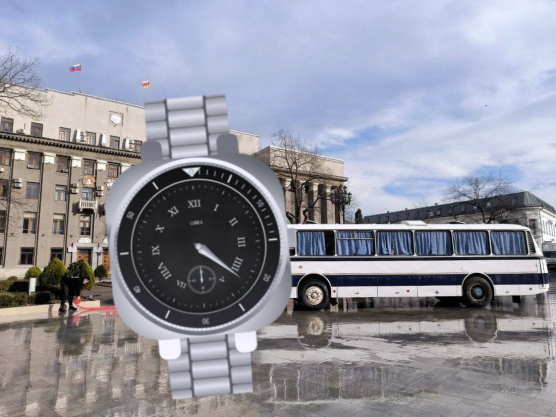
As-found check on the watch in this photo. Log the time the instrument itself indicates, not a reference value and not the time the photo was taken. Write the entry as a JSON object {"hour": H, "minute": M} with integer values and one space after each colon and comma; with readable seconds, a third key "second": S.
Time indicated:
{"hour": 4, "minute": 22}
